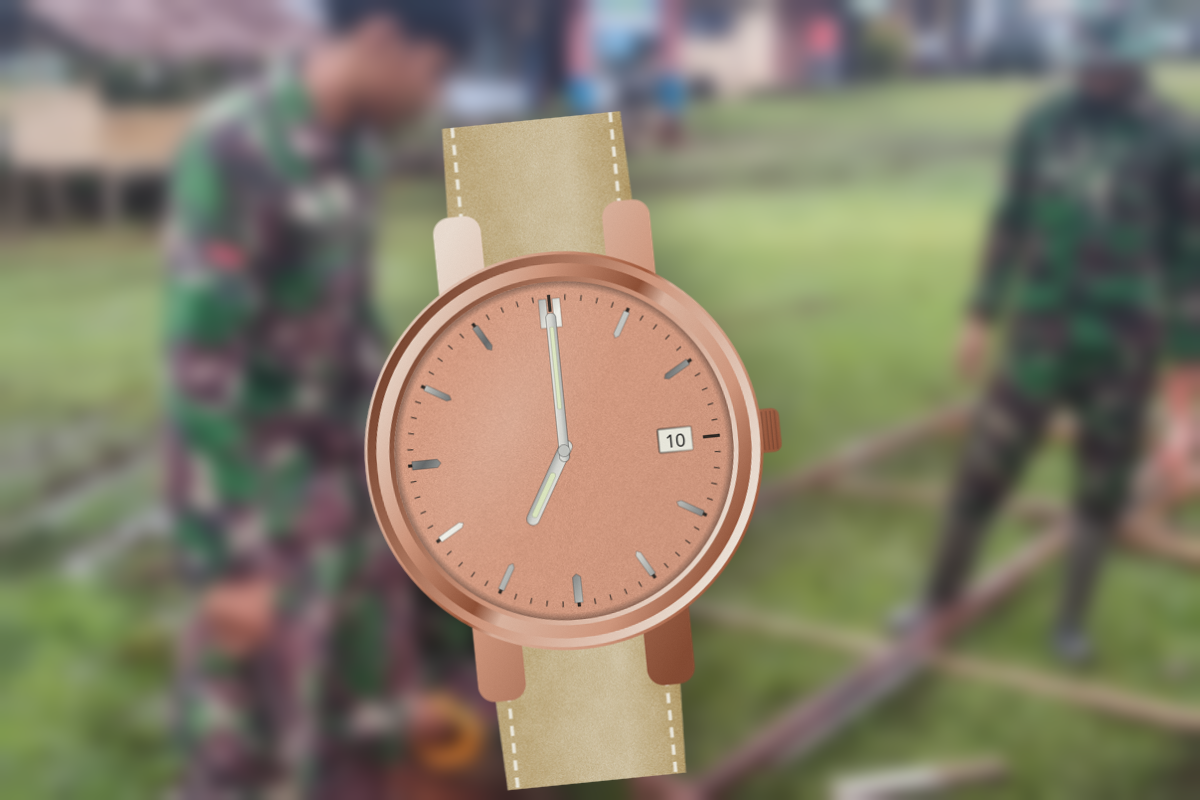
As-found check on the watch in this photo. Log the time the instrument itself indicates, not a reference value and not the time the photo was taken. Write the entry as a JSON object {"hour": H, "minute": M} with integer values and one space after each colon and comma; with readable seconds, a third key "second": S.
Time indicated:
{"hour": 7, "minute": 0}
